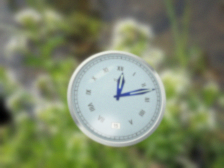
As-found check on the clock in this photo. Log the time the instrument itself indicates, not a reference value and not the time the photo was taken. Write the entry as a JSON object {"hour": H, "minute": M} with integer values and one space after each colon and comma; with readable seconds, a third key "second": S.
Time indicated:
{"hour": 12, "minute": 12}
